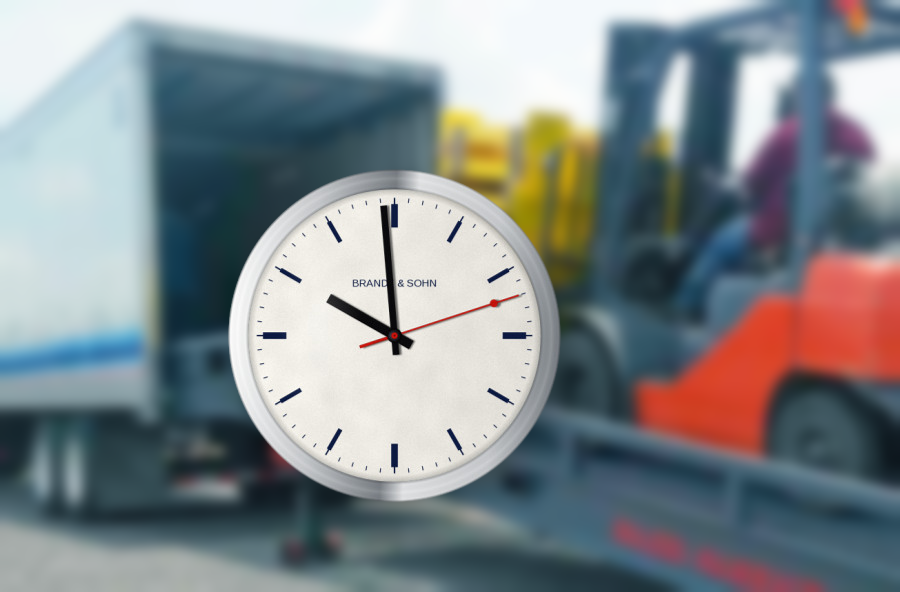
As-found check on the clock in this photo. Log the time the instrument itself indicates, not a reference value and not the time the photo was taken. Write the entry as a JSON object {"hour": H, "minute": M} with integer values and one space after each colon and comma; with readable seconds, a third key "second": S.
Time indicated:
{"hour": 9, "minute": 59, "second": 12}
